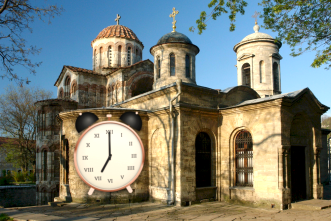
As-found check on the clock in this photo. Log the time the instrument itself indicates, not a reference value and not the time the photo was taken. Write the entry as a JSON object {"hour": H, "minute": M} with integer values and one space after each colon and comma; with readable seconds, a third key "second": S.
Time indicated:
{"hour": 7, "minute": 0}
